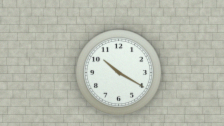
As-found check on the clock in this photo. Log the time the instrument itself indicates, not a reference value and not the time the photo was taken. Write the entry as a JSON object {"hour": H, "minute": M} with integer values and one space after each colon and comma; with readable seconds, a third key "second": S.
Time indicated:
{"hour": 10, "minute": 20}
